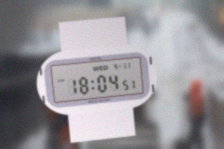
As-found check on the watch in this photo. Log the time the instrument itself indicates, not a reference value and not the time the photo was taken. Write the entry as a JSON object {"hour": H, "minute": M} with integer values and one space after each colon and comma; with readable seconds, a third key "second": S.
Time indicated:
{"hour": 18, "minute": 4, "second": 51}
